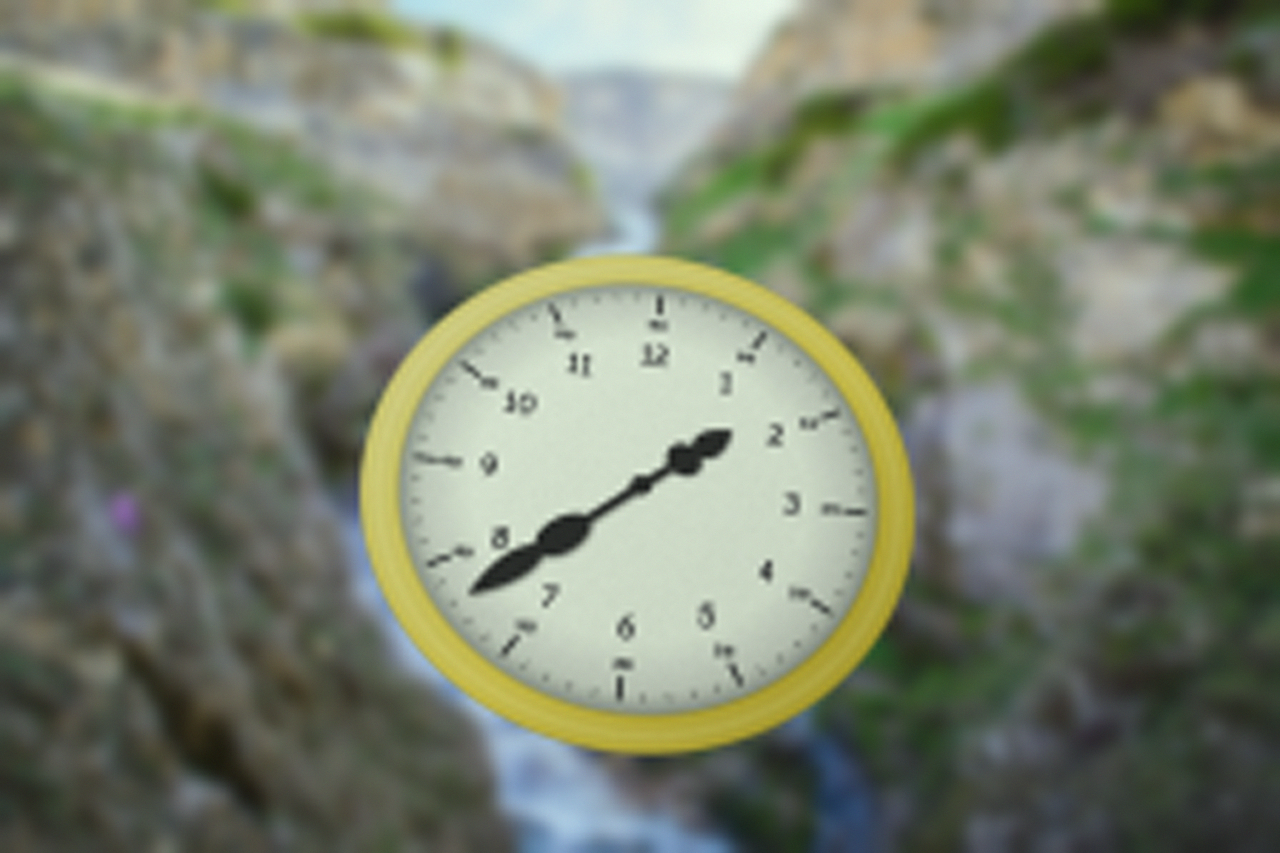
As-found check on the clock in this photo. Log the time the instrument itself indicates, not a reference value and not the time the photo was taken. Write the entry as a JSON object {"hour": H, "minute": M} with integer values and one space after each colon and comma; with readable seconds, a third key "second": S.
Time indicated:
{"hour": 1, "minute": 38}
